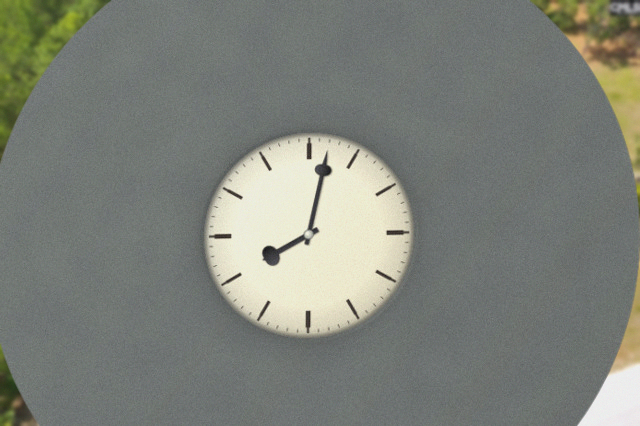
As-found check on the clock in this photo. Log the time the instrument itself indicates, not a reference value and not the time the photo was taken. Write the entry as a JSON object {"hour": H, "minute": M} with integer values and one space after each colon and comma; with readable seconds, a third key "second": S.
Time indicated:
{"hour": 8, "minute": 2}
